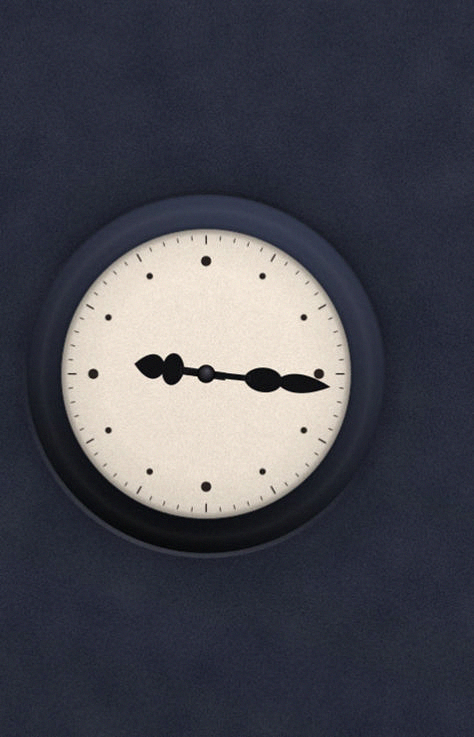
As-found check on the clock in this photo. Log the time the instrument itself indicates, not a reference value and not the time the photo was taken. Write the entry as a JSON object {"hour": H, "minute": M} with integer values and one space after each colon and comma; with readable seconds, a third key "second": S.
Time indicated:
{"hour": 9, "minute": 16}
